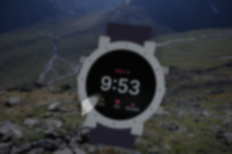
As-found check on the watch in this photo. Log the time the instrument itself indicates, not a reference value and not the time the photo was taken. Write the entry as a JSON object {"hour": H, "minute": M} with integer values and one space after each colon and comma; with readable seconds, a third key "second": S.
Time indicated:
{"hour": 9, "minute": 53}
